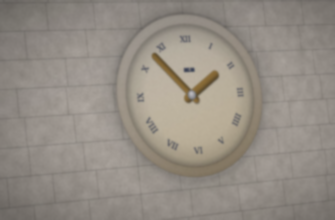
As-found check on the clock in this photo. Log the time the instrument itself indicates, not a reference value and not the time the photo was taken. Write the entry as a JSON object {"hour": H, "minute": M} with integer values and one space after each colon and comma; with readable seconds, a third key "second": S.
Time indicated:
{"hour": 1, "minute": 53}
